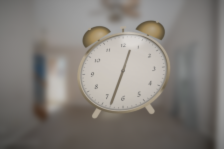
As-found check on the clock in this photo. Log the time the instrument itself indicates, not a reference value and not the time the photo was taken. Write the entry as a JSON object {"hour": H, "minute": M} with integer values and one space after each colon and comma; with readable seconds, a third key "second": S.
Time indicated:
{"hour": 12, "minute": 33}
